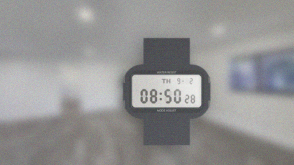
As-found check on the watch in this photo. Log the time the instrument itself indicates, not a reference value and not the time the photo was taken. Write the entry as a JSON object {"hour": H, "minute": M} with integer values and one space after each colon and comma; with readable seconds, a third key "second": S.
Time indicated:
{"hour": 8, "minute": 50, "second": 28}
